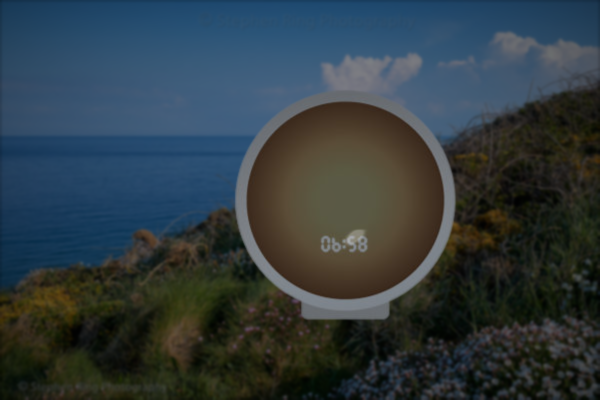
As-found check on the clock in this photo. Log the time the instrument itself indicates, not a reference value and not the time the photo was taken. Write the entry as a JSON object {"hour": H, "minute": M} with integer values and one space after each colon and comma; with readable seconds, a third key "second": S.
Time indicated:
{"hour": 6, "minute": 58}
